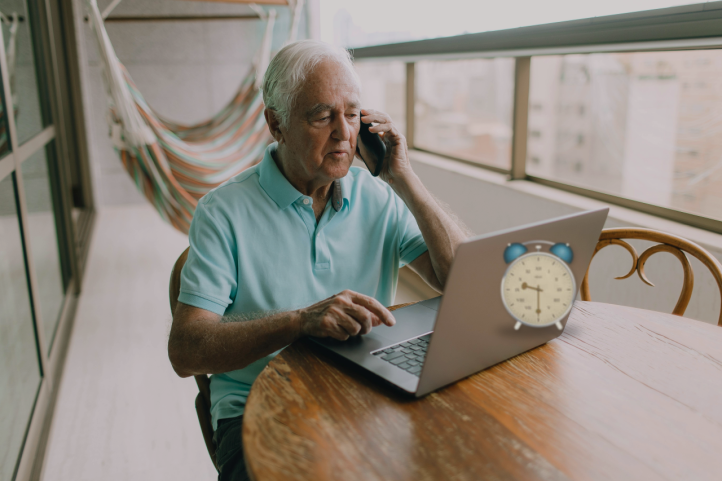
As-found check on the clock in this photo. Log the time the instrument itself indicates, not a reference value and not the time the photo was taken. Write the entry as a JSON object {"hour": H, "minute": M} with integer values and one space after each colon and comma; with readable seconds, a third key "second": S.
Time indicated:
{"hour": 9, "minute": 30}
